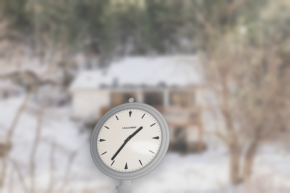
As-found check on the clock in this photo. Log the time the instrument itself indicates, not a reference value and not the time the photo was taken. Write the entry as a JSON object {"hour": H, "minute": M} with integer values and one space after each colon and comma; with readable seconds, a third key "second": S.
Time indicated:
{"hour": 1, "minute": 36}
